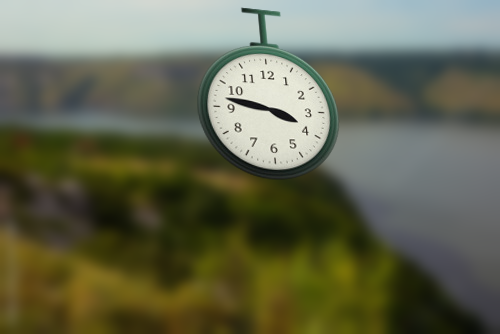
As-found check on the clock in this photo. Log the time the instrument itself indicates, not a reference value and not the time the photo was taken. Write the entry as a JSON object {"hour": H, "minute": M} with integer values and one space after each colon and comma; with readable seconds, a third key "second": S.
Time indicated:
{"hour": 3, "minute": 47}
